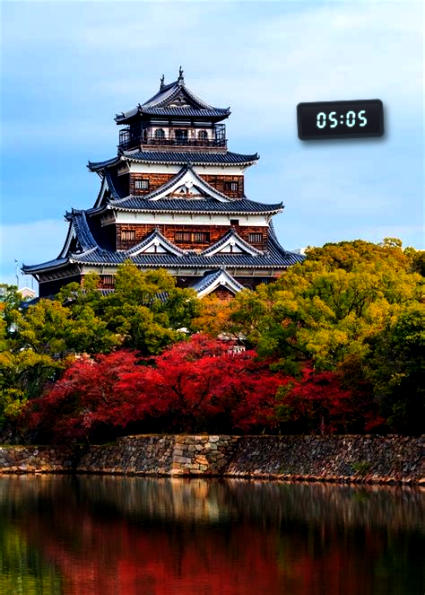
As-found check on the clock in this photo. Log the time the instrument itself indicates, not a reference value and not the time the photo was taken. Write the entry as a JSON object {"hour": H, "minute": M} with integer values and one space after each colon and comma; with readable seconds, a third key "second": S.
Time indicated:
{"hour": 5, "minute": 5}
